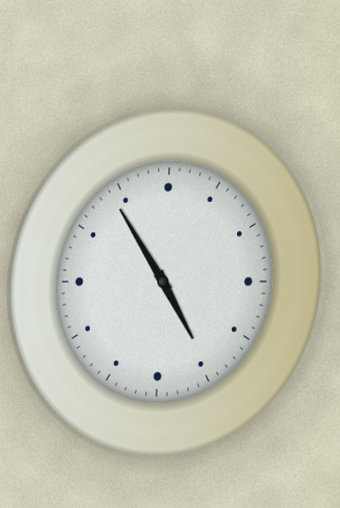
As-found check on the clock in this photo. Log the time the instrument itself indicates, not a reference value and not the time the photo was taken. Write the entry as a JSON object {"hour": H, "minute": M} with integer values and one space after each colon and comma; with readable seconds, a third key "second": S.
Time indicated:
{"hour": 4, "minute": 54}
